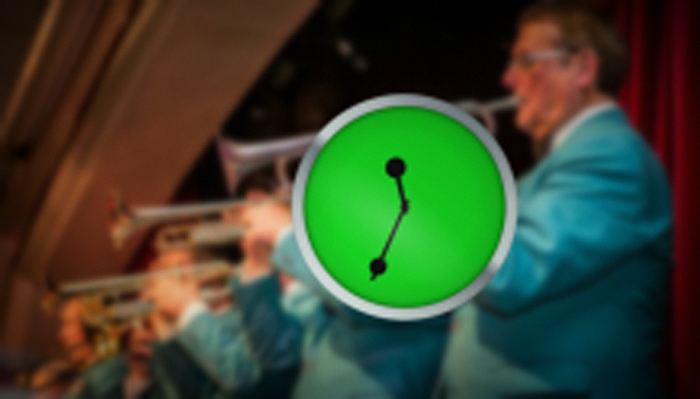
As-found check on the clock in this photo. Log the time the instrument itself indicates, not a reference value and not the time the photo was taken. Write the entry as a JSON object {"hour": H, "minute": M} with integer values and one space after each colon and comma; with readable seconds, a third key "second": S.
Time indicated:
{"hour": 11, "minute": 34}
